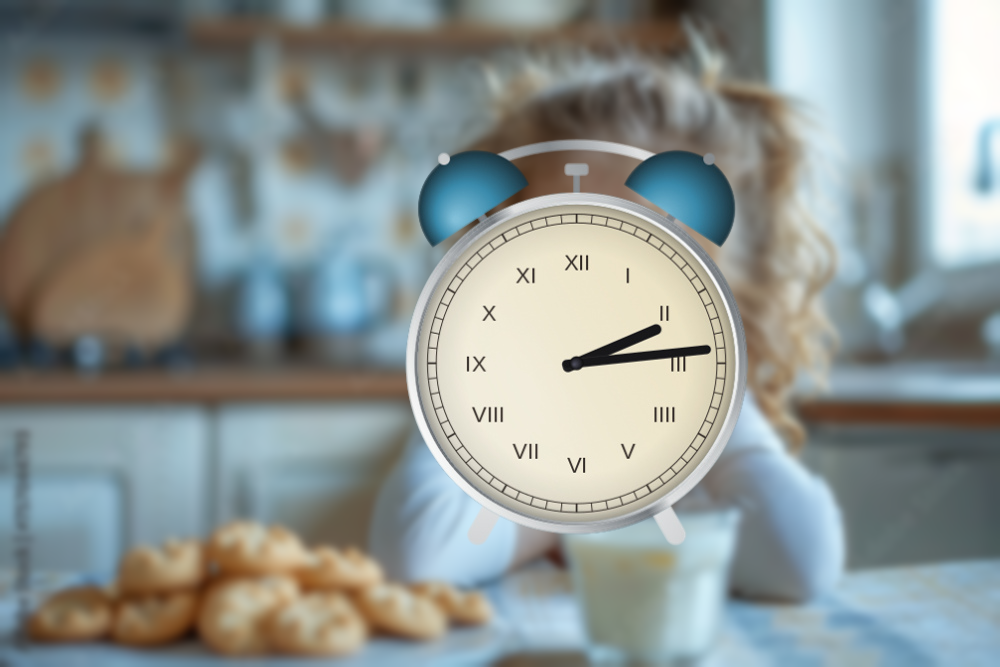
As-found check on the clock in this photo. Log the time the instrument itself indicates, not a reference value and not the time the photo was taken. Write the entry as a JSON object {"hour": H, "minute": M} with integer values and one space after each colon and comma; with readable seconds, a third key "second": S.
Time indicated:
{"hour": 2, "minute": 14}
